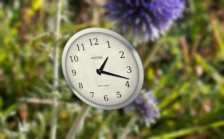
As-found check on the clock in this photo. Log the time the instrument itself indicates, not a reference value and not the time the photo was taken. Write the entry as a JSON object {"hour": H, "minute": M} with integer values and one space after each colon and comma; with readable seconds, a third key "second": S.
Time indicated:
{"hour": 1, "minute": 18}
